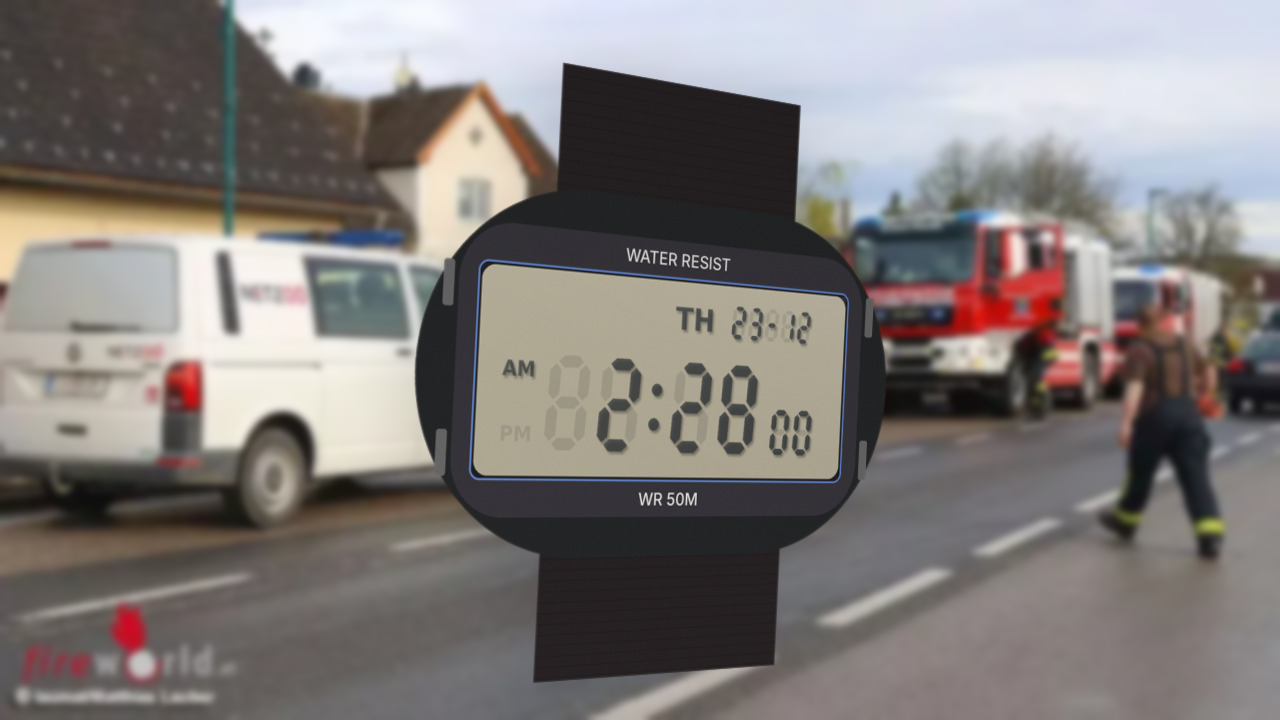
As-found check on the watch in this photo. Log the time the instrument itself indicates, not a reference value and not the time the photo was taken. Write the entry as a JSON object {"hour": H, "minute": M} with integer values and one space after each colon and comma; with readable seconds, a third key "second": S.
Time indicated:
{"hour": 2, "minute": 28, "second": 0}
